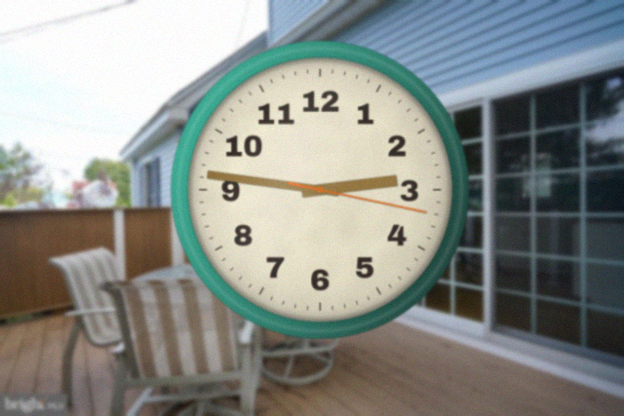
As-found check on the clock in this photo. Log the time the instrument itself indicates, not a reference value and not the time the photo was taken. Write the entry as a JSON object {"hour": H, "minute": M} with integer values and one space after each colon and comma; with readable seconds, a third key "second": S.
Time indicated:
{"hour": 2, "minute": 46, "second": 17}
